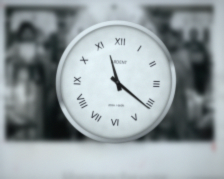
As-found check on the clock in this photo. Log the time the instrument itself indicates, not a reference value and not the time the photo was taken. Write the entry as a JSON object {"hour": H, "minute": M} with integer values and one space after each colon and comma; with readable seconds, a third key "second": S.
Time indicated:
{"hour": 11, "minute": 21}
